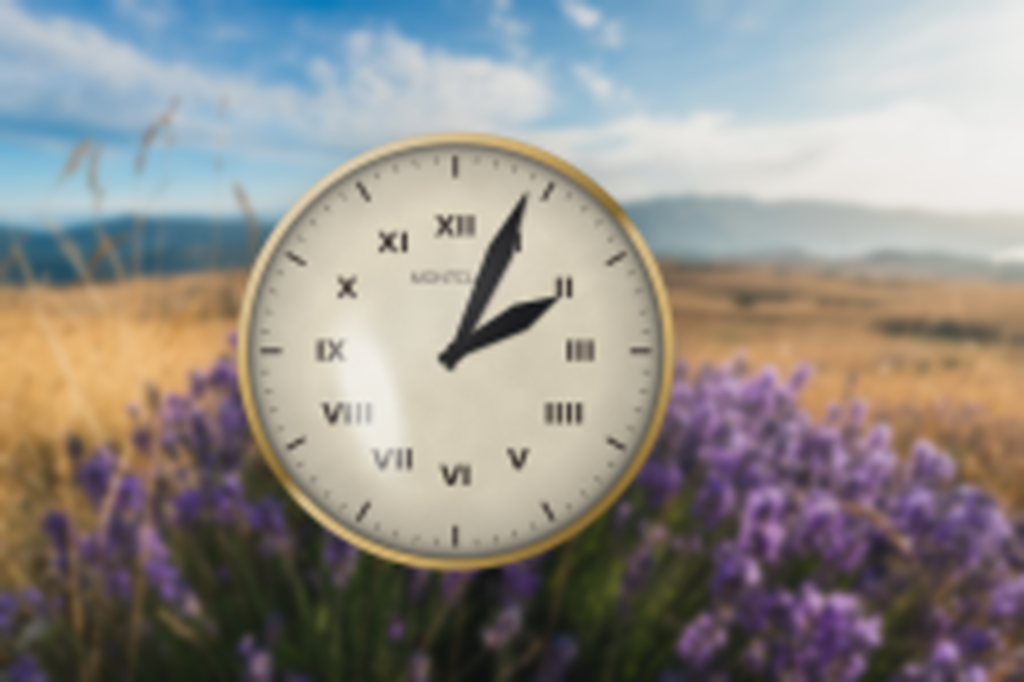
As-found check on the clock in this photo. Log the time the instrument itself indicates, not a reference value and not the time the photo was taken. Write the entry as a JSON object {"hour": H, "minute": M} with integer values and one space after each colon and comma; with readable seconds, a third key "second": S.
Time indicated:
{"hour": 2, "minute": 4}
